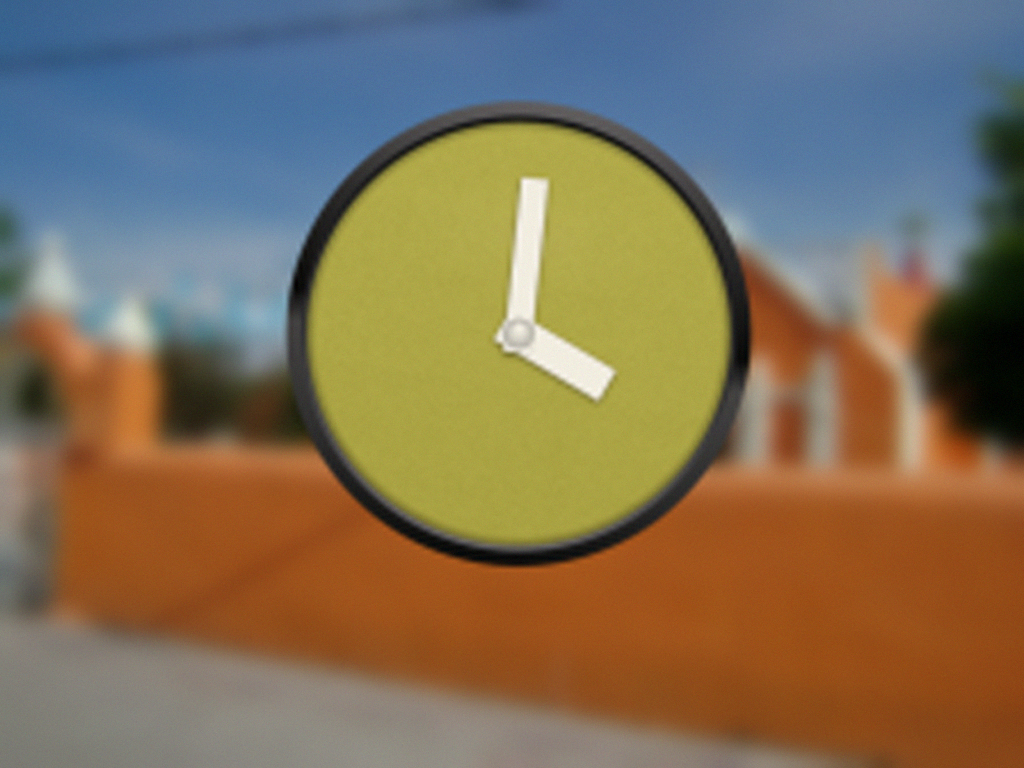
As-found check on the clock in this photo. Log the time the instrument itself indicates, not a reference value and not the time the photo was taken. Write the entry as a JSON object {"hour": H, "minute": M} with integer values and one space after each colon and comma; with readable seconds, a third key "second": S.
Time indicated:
{"hour": 4, "minute": 1}
